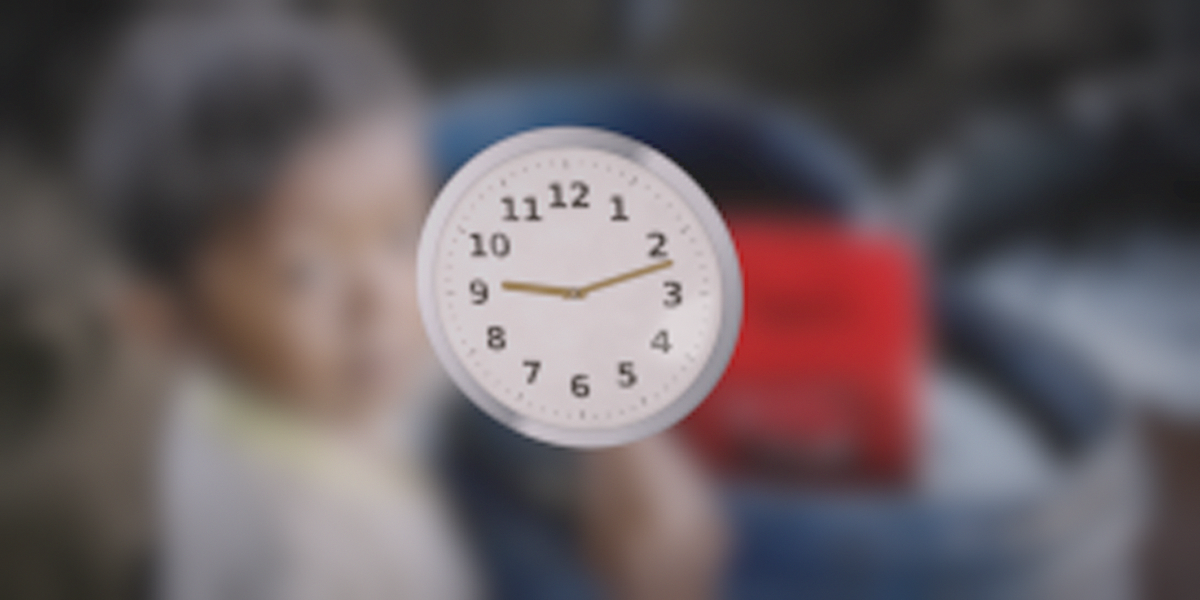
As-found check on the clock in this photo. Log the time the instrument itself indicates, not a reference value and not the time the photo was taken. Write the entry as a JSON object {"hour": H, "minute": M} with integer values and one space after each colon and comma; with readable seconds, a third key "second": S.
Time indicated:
{"hour": 9, "minute": 12}
